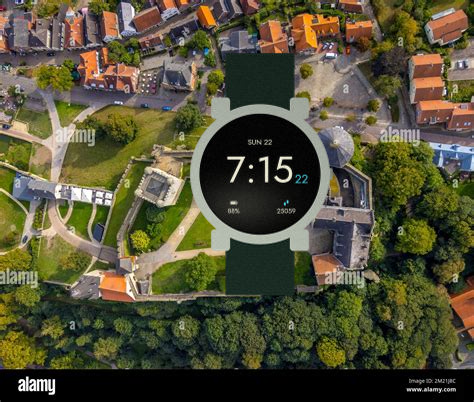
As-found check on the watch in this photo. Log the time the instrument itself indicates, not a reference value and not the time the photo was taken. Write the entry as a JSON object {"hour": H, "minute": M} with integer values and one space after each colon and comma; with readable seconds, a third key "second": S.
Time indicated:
{"hour": 7, "minute": 15, "second": 22}
